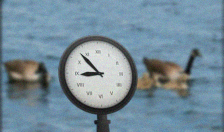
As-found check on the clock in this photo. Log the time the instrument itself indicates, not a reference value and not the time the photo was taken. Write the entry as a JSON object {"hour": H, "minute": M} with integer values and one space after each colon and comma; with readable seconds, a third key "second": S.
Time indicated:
{"hour": 8, "minute": 53}
